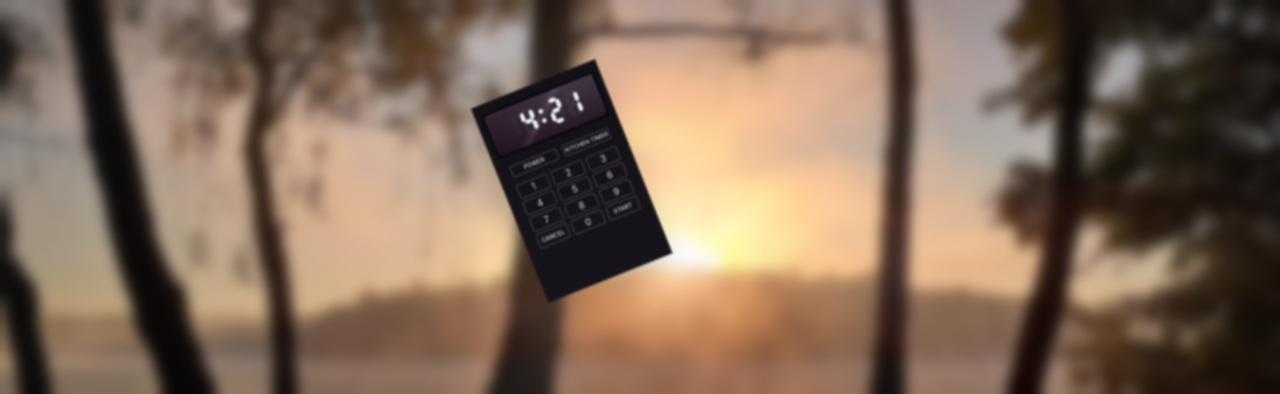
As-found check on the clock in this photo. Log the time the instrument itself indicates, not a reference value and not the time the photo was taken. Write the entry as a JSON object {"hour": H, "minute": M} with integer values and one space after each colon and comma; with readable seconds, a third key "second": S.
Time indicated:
{"hour": 4, "minute": 21}
